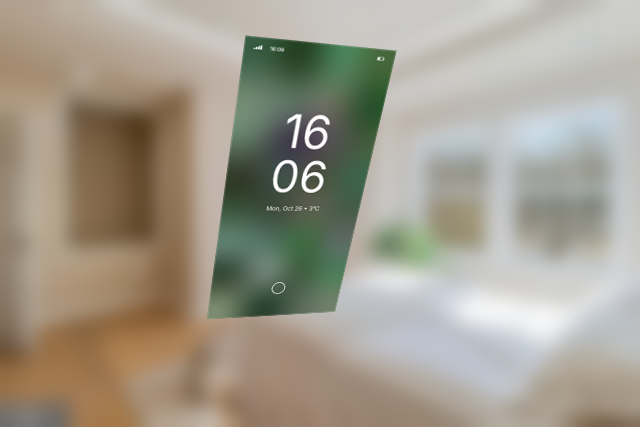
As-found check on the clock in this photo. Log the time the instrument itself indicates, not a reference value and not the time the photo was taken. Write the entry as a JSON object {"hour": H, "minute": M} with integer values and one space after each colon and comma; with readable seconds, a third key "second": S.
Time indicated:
{"hour": 16, "minute": 6}
